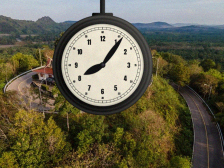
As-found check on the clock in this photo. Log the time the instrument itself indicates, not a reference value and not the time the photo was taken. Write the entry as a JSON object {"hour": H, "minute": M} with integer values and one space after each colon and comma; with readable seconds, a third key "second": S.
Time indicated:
{"hour": 8, "minute": 6}
